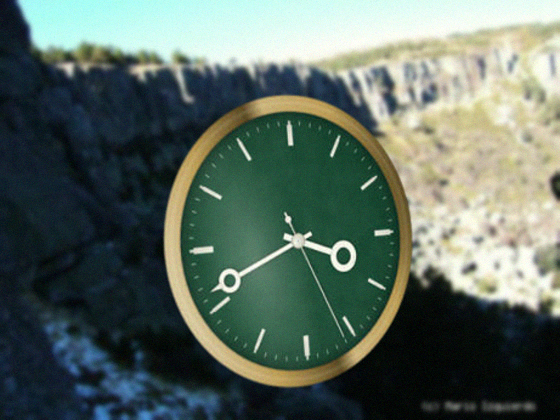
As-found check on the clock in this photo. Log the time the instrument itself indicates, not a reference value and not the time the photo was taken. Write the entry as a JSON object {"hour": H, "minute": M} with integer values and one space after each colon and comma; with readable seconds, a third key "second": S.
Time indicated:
{"hour": 3, "minute": 41, "second": 26}
